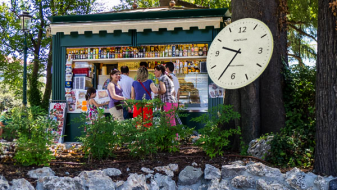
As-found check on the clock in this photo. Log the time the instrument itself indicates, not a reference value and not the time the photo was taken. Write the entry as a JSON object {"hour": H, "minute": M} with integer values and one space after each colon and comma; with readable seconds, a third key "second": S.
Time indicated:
{"hour": 9, "minute": 35}
